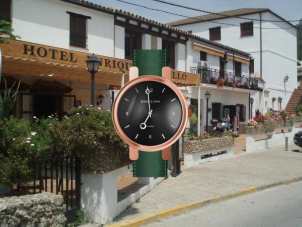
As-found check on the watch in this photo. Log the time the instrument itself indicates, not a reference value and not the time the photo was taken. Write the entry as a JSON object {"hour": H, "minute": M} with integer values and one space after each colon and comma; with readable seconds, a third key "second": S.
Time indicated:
{"hour": 6, "minute": 59}
